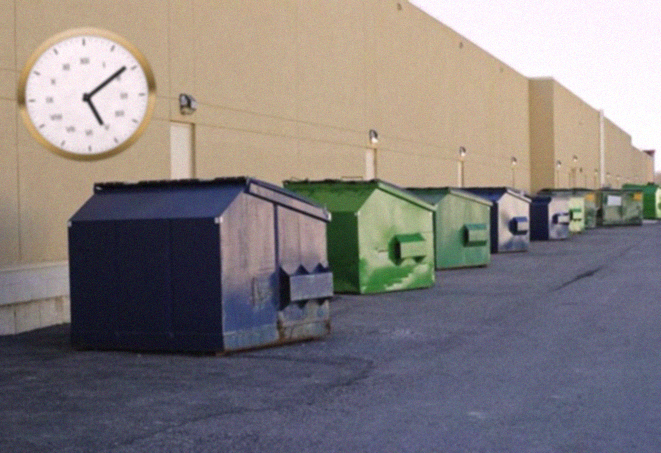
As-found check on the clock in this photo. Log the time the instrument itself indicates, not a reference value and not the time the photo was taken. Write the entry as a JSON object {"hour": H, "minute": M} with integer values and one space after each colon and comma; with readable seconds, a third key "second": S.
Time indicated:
{"hour": 5, "minute": 9}
